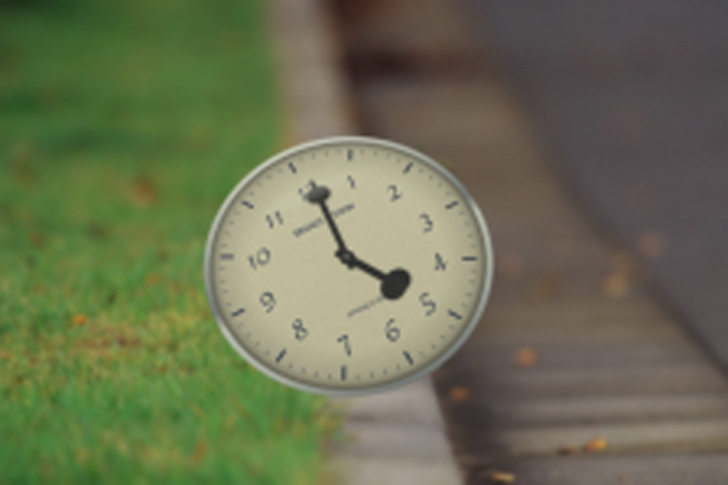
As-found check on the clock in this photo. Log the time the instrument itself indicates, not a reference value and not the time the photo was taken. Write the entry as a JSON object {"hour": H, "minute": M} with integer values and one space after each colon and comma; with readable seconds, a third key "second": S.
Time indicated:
{"hour": 5, "minute": 1}
